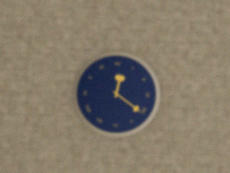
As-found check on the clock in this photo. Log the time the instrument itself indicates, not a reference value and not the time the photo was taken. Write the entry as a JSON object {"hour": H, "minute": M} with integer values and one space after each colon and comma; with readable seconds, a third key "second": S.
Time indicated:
{"hour": 12, "minute": 21}
